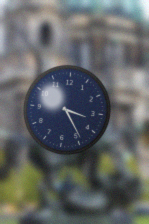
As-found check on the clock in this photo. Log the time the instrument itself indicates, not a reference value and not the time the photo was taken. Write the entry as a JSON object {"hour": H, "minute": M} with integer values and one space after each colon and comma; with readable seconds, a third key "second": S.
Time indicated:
{"hour": 3, "minute": 24}
